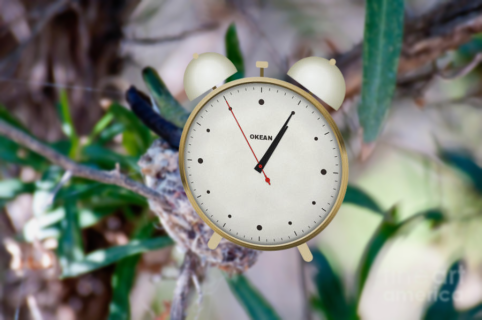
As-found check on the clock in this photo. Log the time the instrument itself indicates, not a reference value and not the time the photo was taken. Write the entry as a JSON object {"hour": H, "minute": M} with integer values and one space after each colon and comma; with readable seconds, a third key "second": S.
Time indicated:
{"hour": 1, "minute": 4, "second": 55}
